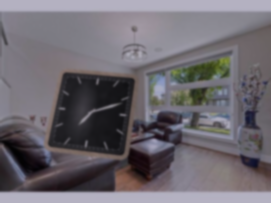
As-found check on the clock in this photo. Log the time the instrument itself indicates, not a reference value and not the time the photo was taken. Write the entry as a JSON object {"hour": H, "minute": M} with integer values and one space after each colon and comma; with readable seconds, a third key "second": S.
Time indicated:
{"hour": 7, "minute": 11}
